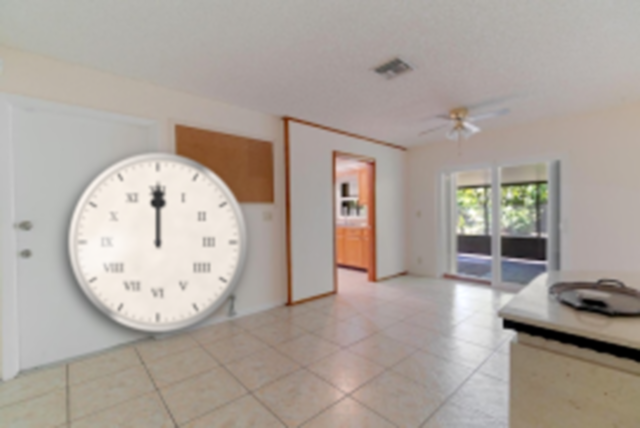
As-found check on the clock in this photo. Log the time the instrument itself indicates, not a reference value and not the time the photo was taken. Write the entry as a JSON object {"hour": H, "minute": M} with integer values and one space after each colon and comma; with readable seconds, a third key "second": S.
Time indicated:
{"hour": 12, "minute": 0}
